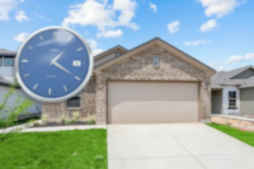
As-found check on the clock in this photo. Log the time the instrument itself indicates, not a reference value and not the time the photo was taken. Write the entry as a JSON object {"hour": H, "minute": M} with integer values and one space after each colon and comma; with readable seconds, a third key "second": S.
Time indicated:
{"hour": 1, "minute": 20}
